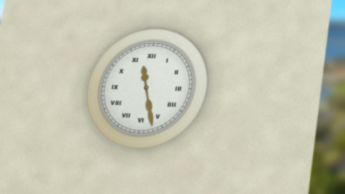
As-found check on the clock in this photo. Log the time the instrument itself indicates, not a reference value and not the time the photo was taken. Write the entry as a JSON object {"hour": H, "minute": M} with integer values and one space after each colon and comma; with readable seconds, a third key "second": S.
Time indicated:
{"hour": 11, "minute": 27}
